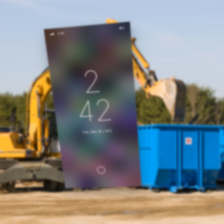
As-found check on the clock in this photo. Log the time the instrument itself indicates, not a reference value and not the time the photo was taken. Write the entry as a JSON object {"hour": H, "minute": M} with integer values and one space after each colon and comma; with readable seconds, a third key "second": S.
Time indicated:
{"hour": 2, "minute": 42}
